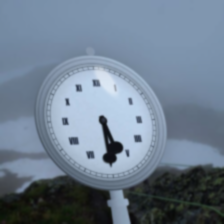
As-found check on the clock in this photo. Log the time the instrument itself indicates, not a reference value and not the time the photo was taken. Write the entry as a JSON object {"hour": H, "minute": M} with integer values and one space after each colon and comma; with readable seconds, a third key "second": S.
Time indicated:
{"hour": 5, "minute": 30}
